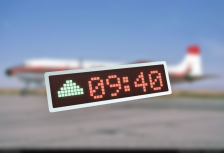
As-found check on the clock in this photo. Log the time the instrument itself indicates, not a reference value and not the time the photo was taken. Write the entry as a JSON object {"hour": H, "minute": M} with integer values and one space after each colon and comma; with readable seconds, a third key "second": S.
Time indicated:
{"hour": 9, "minute": 40}
